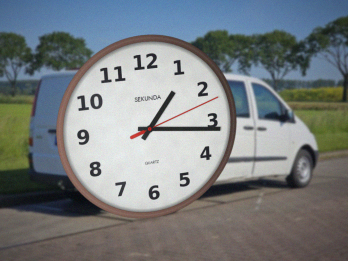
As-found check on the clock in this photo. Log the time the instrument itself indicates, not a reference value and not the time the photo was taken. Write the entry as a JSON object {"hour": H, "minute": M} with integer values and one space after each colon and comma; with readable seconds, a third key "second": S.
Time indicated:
{"hour": 1, "minute": 16, "second": 12}
